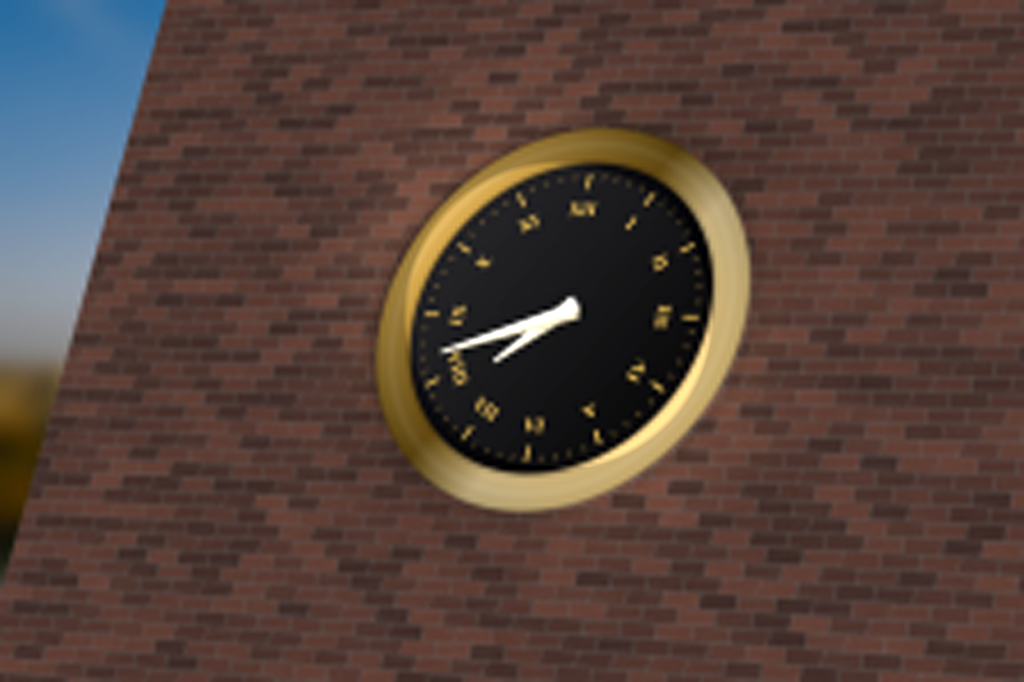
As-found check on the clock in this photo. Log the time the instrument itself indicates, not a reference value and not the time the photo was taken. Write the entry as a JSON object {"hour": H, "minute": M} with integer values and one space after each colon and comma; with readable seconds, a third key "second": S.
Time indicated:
{"hour": 7, "minute": 42}
